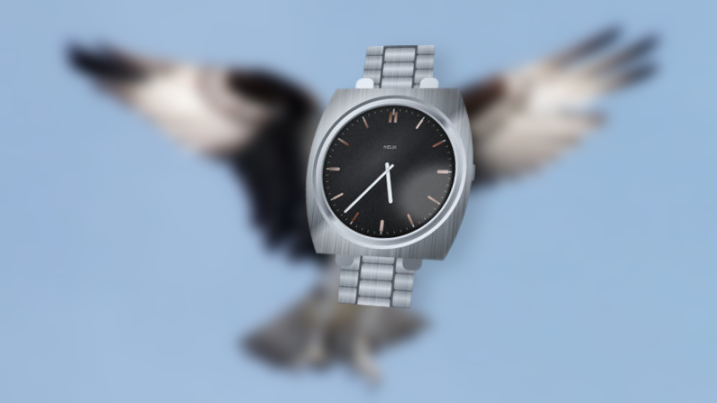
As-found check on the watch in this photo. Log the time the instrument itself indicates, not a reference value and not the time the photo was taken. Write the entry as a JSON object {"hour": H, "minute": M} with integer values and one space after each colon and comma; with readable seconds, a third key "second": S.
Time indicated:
{"hour": 5, "minute": 37}
